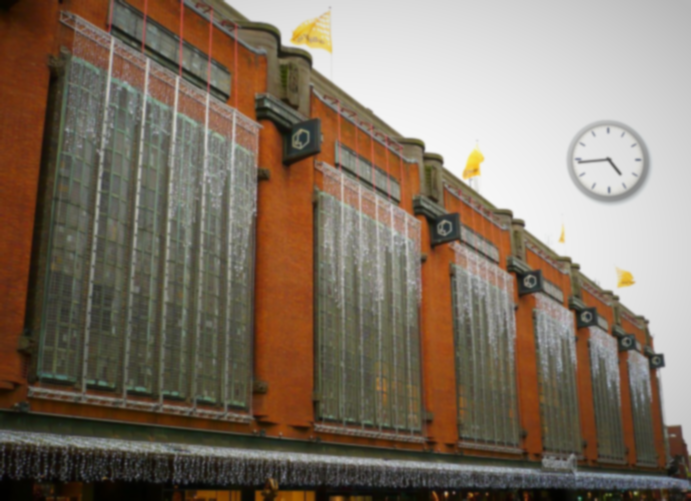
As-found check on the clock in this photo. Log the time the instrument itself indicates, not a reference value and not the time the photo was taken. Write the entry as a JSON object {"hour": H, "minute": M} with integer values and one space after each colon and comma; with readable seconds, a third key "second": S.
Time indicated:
{"hour": 4, "minute": 44}
